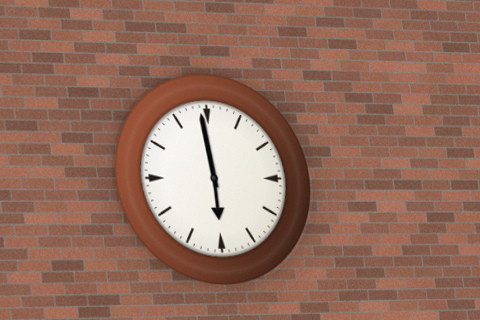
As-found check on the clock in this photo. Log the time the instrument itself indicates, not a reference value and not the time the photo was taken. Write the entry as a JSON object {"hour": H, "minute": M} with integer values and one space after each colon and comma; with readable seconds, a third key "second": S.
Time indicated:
{"hour": 5, "minute": 59}
